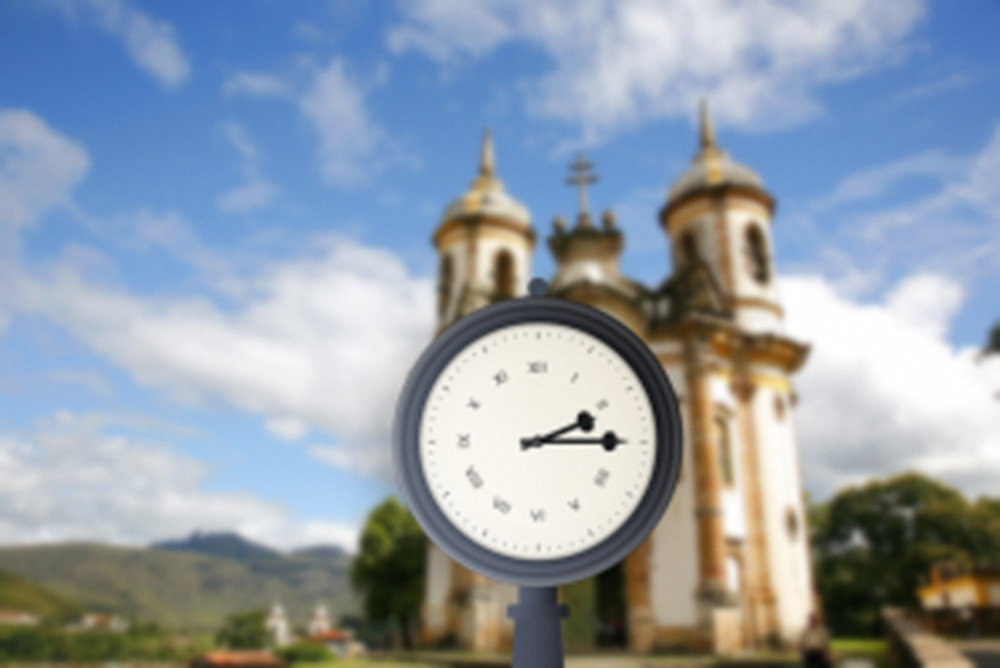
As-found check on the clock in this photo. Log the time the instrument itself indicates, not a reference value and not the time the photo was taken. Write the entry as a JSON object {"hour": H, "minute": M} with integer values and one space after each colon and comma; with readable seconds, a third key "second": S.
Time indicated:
{"hour": 2, "minute": 15}
